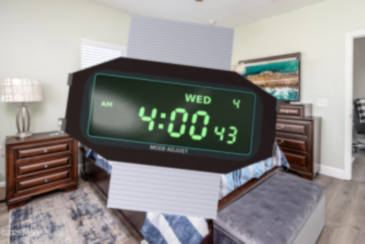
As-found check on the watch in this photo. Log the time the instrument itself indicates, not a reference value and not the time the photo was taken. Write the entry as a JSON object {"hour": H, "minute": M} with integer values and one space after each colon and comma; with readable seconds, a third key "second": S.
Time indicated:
{"hour": 4, "minute": 0, "second": 43}
